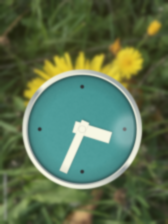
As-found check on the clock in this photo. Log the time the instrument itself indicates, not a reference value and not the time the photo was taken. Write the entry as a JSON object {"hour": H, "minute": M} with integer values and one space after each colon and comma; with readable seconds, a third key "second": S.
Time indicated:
{"hour": 3, "minute": 34}
